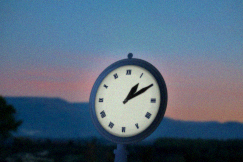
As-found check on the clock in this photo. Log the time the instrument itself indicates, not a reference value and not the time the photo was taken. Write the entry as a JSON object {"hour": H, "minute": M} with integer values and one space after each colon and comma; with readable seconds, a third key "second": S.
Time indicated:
{"hour": 1, "minute": 10}
